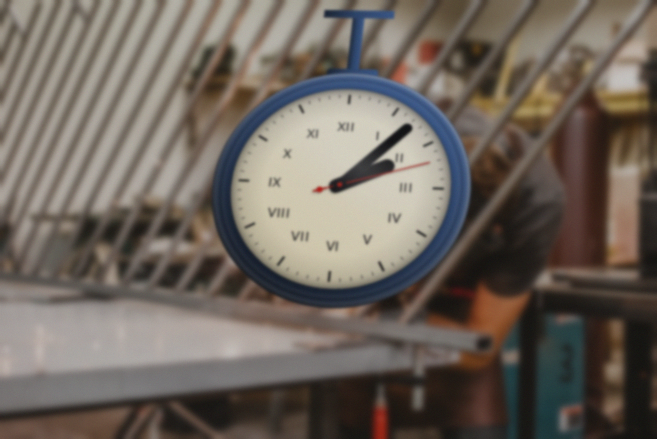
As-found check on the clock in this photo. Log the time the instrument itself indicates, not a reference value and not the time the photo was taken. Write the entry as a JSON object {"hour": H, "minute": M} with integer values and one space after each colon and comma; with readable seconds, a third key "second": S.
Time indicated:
{"hour": 2, "minute": 7, "second": 12}
